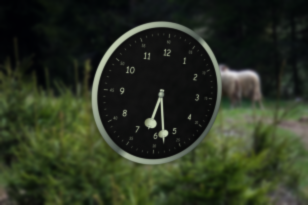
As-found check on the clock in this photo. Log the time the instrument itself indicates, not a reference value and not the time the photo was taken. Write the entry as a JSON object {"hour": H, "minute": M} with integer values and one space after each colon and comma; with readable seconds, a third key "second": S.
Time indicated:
{"hour": 6, "minute": 28}
